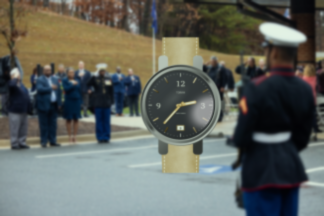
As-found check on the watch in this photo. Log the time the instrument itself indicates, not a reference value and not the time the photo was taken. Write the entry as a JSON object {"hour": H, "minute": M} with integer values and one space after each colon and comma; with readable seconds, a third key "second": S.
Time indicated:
{"hour": 2, "minute": 37}
